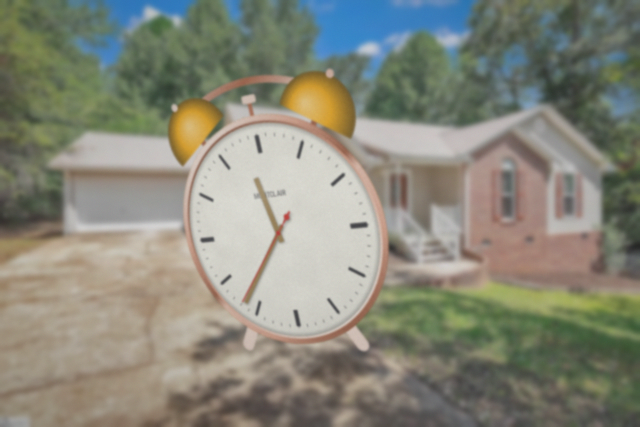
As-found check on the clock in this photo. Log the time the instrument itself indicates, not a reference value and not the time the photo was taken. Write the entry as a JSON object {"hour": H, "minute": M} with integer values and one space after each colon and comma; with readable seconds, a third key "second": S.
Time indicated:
{"hour": 11, "minute": 36, "second": 37}
